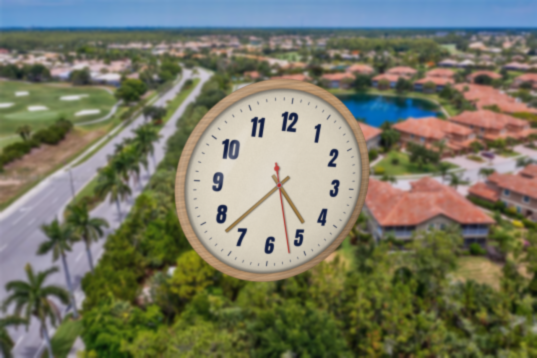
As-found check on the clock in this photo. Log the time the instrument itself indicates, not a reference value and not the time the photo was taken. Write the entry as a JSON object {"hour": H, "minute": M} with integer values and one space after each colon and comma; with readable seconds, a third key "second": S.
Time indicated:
{"hour": 4, "minute": 37, "second": 27}
